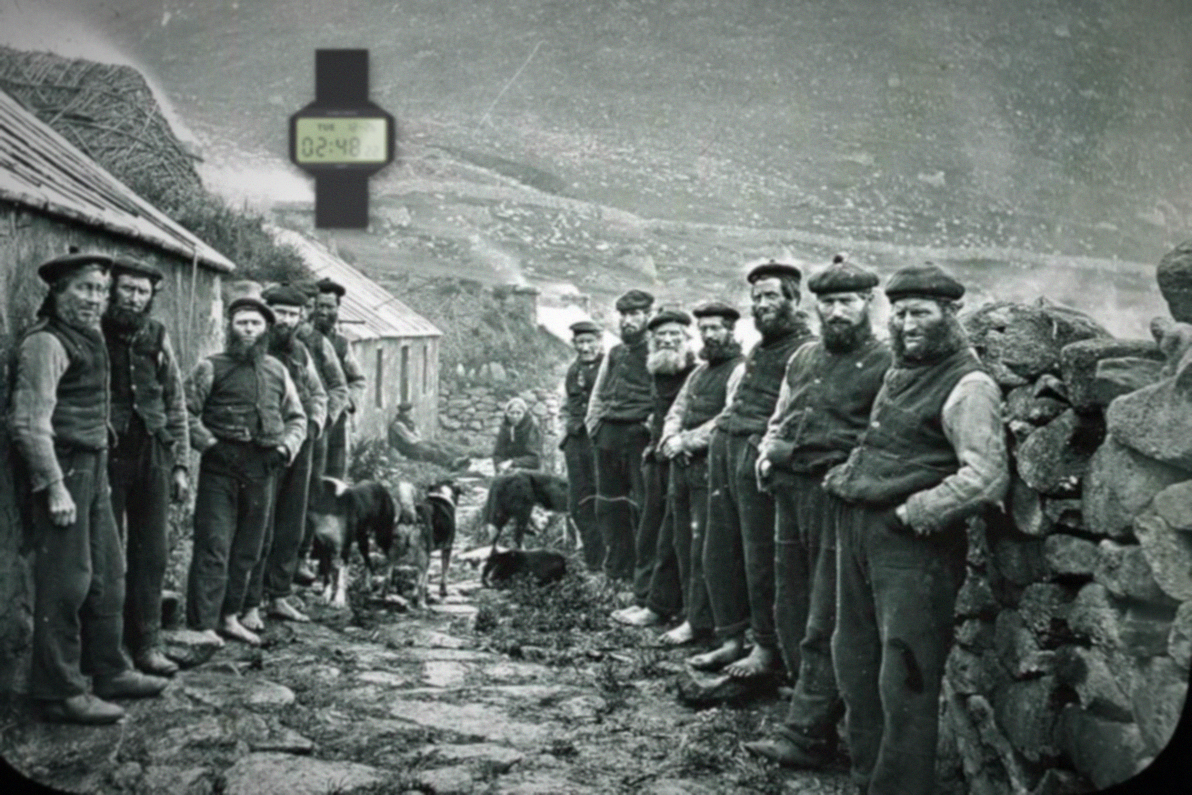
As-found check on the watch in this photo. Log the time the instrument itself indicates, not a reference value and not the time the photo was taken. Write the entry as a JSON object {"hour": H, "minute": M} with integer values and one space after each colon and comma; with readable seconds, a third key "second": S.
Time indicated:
{"hour": 2, "minute": 48}
